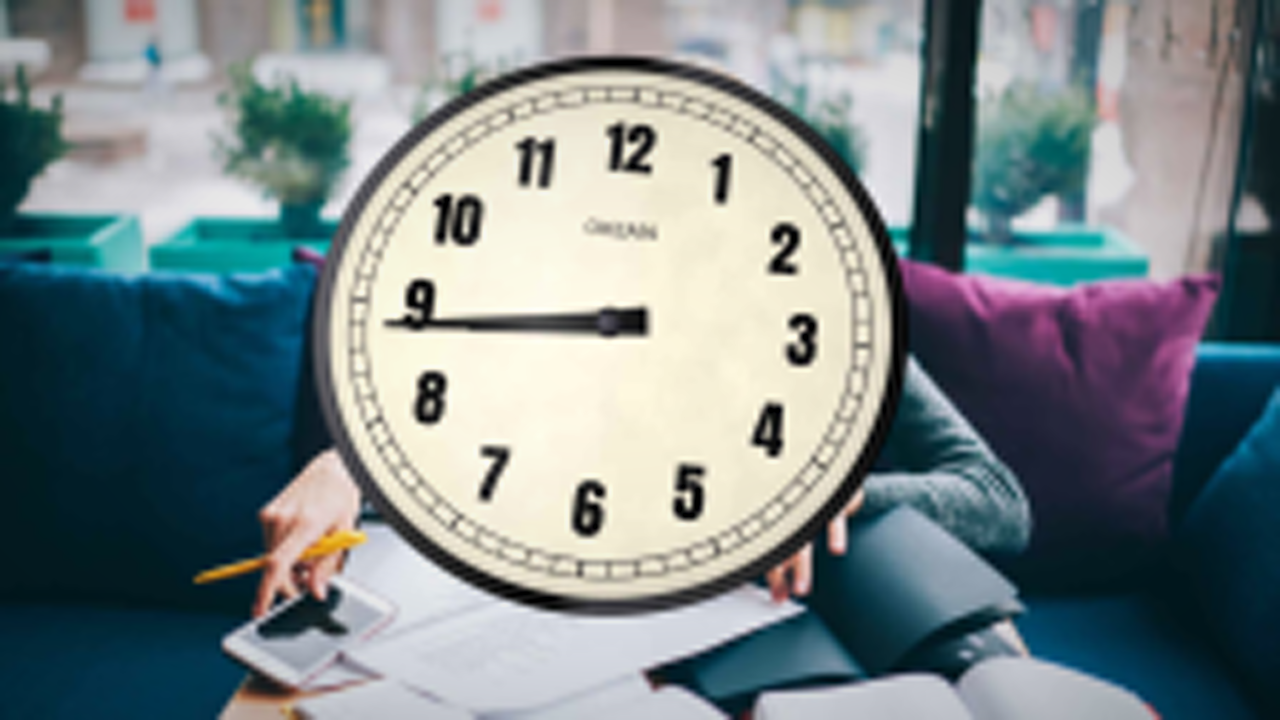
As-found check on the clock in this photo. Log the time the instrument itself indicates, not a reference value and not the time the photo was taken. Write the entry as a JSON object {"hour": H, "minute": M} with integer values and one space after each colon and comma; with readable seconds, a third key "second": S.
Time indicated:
{"hour": 8, "minute": 44}
